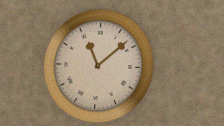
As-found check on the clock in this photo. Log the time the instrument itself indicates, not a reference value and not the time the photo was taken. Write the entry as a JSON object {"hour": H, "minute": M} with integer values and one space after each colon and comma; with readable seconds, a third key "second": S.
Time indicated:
{"hour": 11, "minute": 8}
